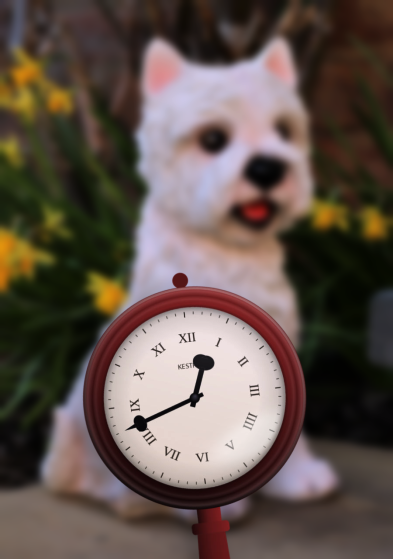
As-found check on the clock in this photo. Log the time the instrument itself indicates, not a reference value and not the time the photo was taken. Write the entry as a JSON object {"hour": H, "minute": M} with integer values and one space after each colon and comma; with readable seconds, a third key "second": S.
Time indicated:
{"hour": 12, "minute": 42}
